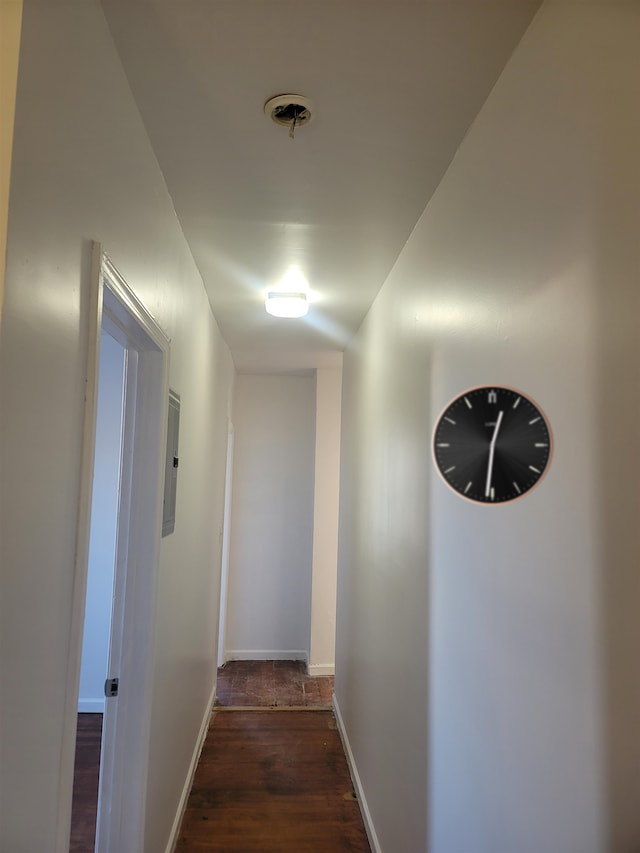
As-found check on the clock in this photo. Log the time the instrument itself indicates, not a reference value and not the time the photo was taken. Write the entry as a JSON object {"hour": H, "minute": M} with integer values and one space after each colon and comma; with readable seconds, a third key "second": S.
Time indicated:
{"hour": 12, "minute": 31}
